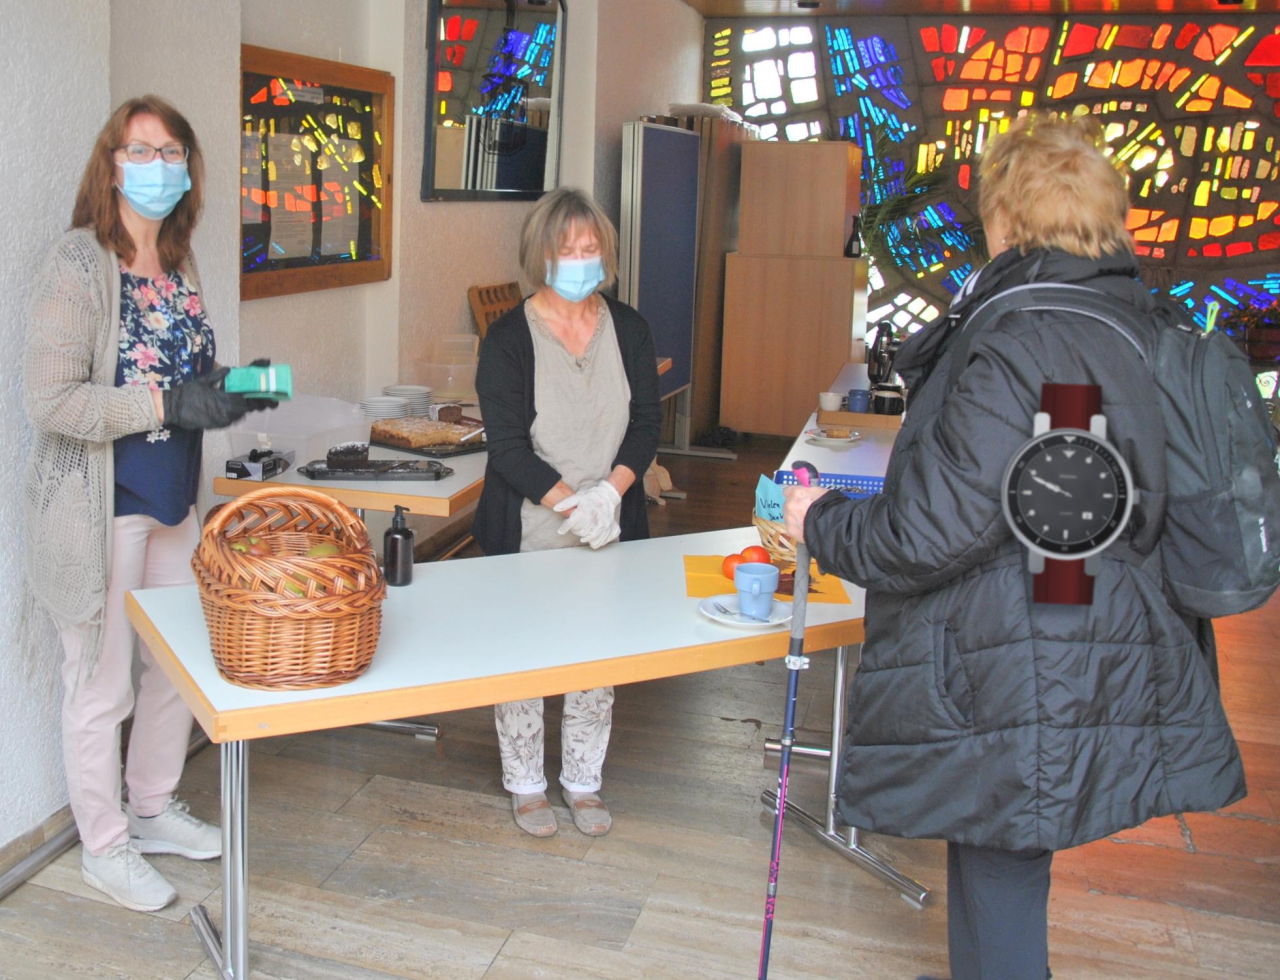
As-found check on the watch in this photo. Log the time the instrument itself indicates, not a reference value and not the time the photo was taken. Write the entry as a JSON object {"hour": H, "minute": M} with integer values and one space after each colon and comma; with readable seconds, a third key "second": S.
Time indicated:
{"hour": 9, "minute": 49}
